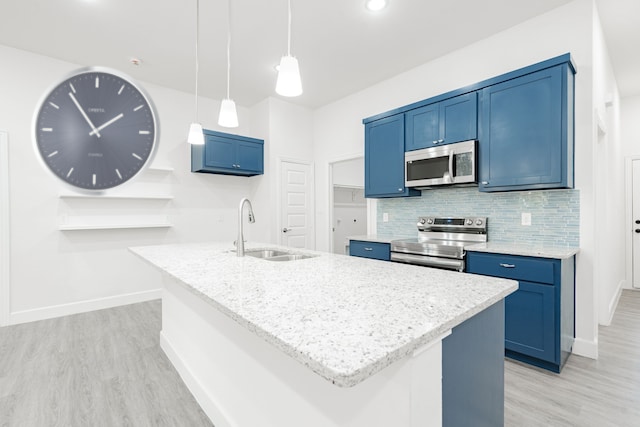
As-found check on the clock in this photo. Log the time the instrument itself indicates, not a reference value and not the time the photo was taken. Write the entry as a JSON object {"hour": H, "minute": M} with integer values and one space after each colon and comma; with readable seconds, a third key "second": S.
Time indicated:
{"hour": 1, "minute": 54}
